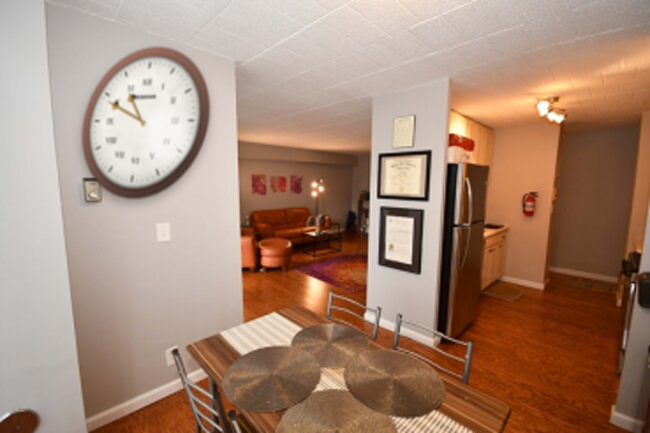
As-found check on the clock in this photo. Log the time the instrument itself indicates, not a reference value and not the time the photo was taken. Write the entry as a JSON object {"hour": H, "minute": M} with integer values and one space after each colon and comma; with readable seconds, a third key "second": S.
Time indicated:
{"hour": 10, "minute": 49}
